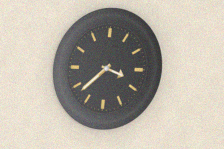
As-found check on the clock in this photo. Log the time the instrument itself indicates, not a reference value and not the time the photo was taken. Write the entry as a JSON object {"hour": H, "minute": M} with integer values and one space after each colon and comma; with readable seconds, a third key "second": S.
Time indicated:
{"hour": 3, "minute": 38}
